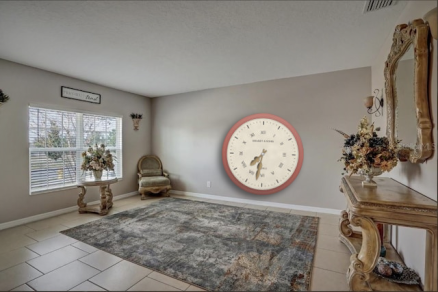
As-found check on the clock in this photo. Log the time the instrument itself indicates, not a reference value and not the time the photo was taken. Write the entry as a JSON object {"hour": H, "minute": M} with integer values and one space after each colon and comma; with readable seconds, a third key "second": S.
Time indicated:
{"hour": 7, "minute": 32}
